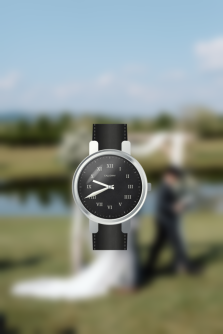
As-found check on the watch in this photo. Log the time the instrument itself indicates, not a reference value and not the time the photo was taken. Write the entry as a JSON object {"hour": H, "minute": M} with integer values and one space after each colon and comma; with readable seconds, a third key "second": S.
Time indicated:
{"hour": 9, "minute": 41}
